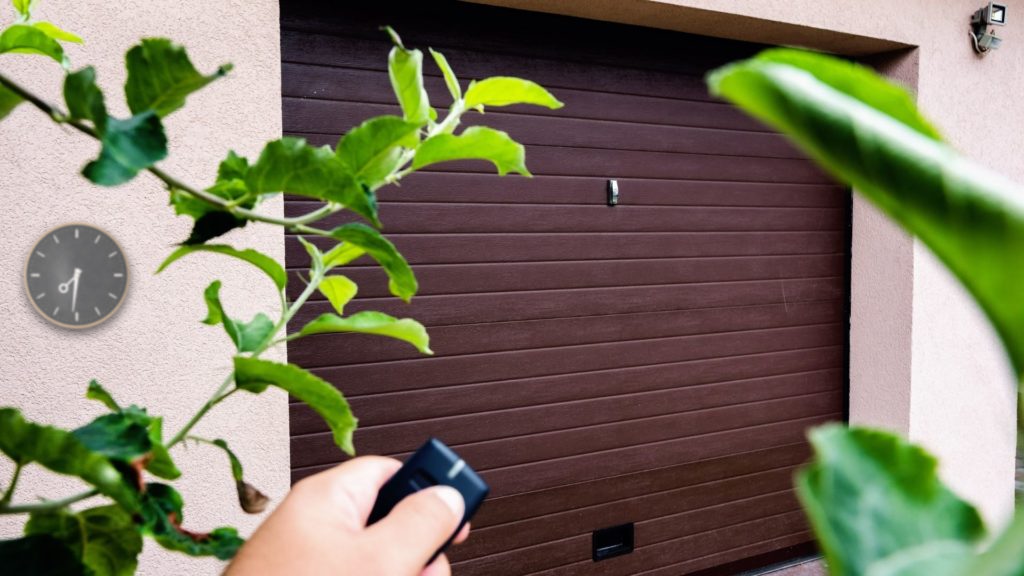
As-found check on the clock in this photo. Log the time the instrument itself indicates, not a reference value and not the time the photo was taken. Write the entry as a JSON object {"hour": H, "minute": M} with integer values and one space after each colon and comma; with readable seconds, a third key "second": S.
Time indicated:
{"hour": 7, "minute": 31}
